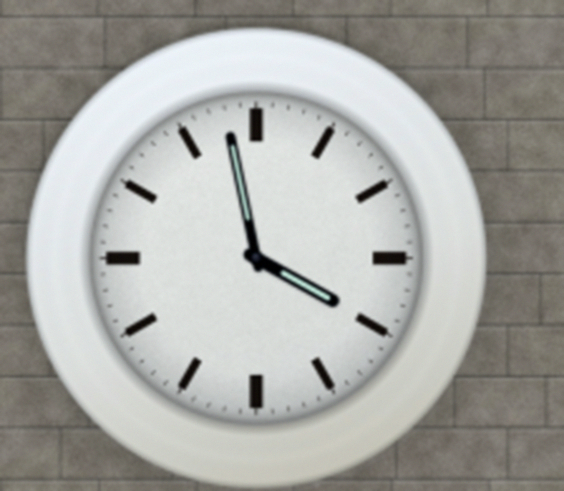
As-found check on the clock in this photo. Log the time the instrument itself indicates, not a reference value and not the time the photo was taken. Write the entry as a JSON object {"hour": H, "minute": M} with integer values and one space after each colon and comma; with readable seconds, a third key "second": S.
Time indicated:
{"hour": 3, "minute": 58}
